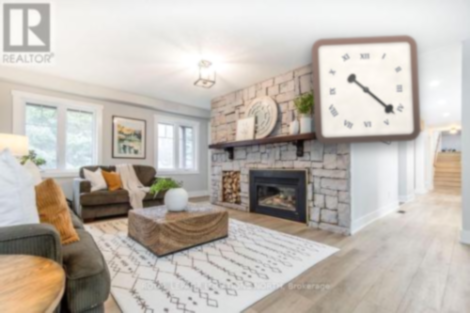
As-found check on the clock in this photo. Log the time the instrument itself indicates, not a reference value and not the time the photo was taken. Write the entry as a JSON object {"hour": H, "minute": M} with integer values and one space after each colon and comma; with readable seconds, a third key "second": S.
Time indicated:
{"hour": 10, "minute": 22}
